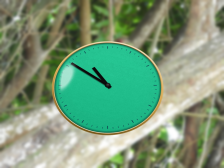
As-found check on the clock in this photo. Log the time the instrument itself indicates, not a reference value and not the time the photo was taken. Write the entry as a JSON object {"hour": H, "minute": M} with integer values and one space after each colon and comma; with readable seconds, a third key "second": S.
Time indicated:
{"hour": 10, "minute": 51}
